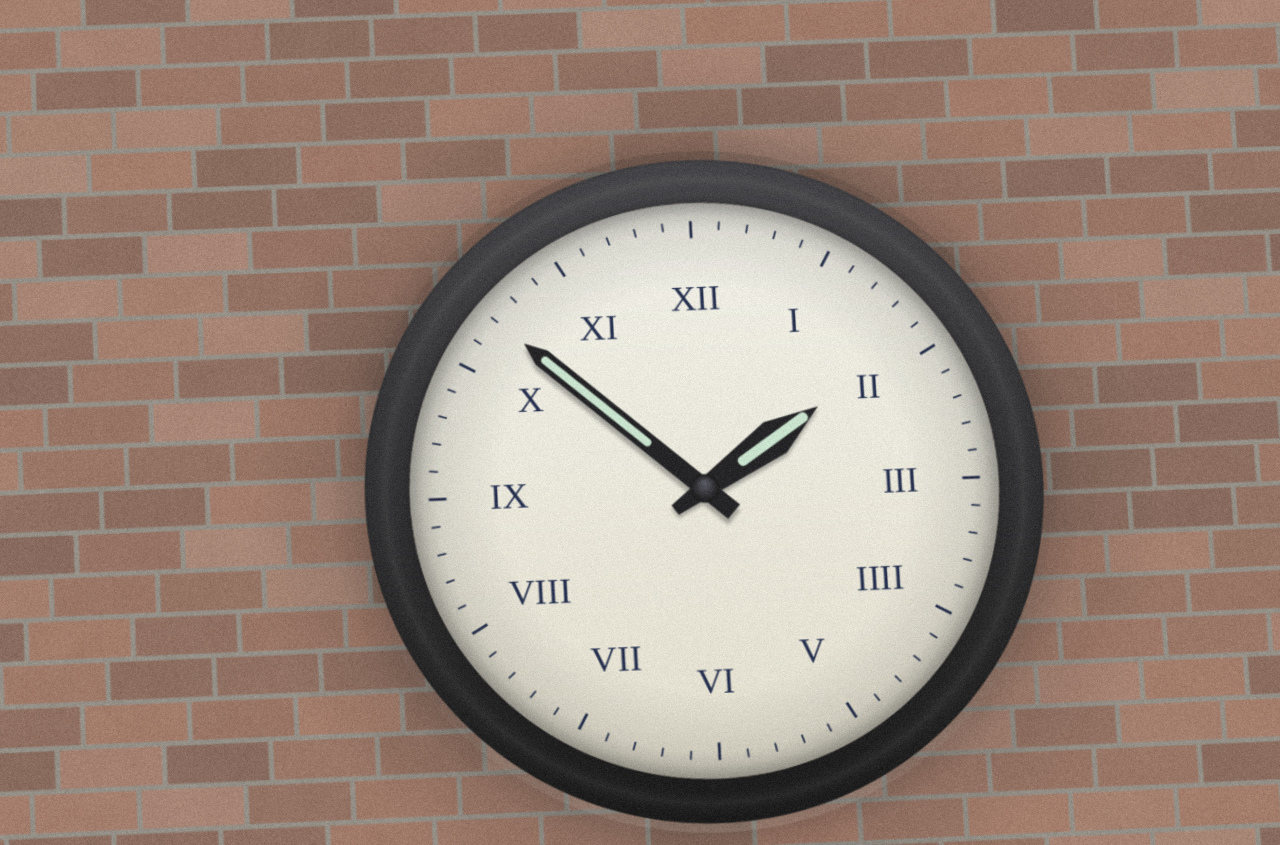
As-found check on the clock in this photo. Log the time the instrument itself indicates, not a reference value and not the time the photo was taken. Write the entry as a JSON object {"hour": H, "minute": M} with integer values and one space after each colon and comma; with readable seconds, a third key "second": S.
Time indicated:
{"hour": 1, "minute": 52}
